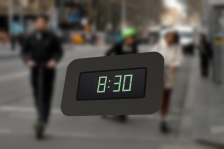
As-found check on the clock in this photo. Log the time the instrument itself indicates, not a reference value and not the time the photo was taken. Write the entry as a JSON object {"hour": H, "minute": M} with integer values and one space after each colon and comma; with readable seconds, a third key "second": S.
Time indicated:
{"hour": 8, "minute": 30}
